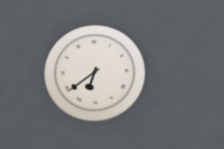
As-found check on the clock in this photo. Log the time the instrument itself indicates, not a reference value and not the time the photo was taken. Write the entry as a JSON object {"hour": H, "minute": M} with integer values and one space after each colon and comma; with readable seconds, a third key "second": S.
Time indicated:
{"hour": 6, "minute": 39}
